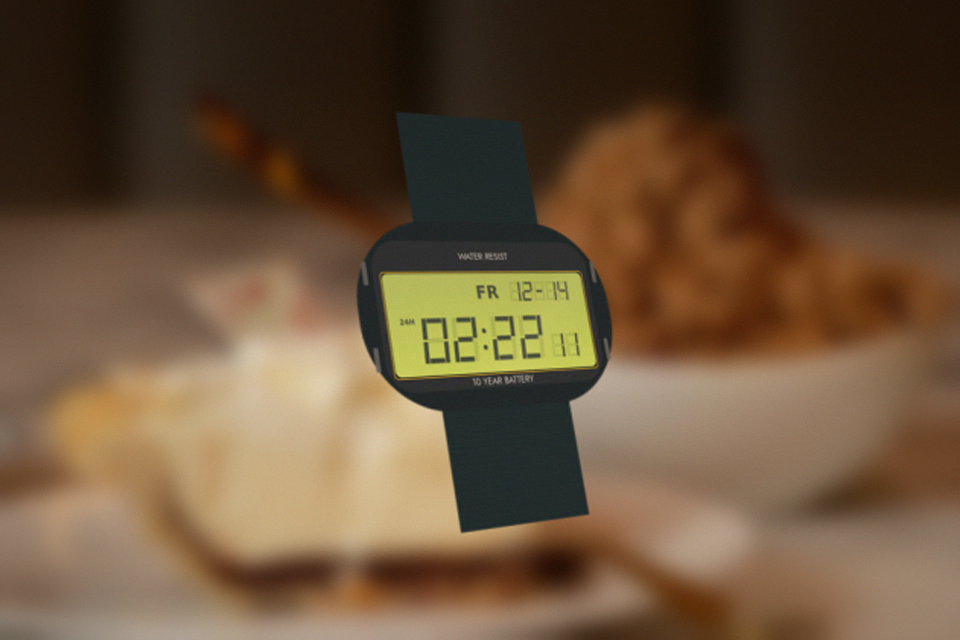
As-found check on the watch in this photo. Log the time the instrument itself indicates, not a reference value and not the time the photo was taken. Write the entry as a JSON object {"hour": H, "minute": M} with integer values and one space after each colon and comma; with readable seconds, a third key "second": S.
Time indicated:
{"hour": 2, "minute": 22, "second": 11}
